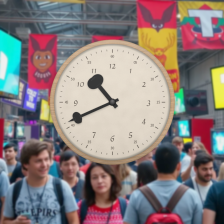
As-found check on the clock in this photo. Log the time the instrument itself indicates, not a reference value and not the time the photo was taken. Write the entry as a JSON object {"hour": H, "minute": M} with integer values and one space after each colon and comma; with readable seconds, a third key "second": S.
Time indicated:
{"hour": 10, "minute": 41}
